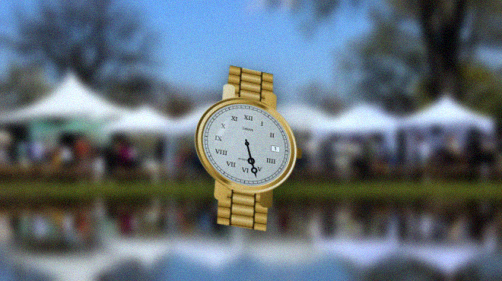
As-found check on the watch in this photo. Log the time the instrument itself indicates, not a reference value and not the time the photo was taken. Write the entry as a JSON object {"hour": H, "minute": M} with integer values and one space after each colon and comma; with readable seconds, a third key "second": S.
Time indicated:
{"hour": 5, "minute": 27}
